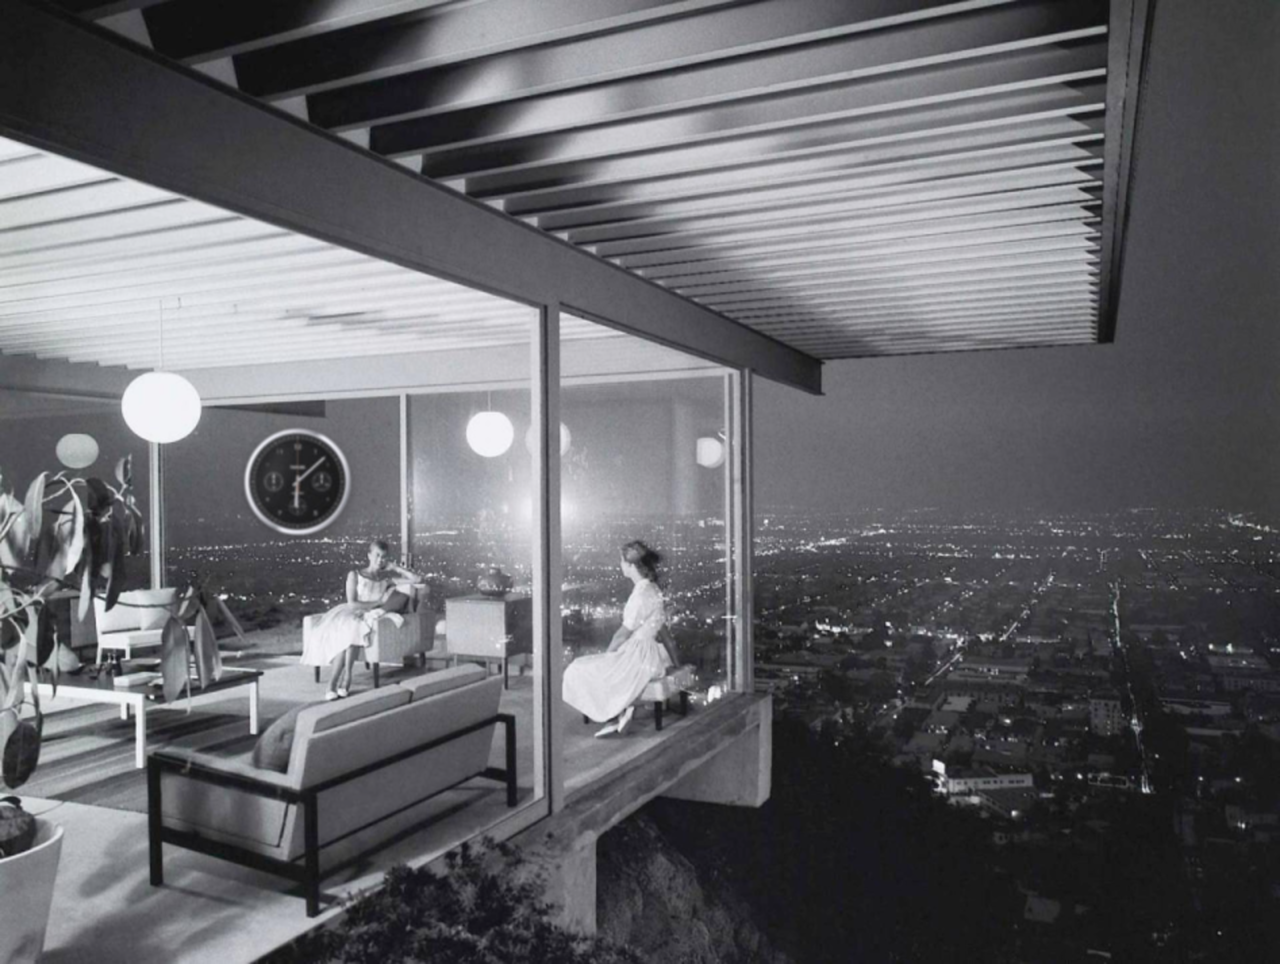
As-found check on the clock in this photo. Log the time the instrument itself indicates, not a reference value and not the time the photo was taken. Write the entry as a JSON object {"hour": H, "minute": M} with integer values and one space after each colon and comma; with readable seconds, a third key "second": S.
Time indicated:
{"hour": 6, "minute": 8}
